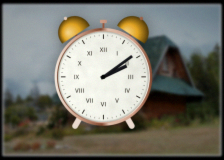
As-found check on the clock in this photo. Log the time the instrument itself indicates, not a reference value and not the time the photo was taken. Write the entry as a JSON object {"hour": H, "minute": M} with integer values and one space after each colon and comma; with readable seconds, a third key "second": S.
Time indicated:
{"hour": 2, "minute": 9}
